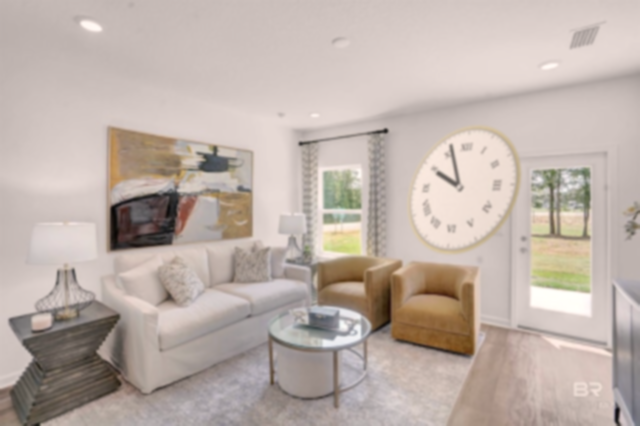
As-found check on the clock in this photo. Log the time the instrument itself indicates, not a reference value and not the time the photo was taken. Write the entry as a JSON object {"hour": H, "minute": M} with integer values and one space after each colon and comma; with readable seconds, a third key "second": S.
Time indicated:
{"hour": 9, "minute": 56}
